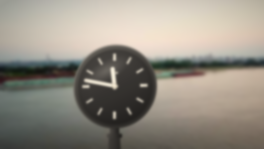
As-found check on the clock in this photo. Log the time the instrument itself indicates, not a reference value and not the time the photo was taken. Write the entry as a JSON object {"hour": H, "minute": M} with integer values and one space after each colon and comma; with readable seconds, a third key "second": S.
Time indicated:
{"hour": 11, "minute": 47}
